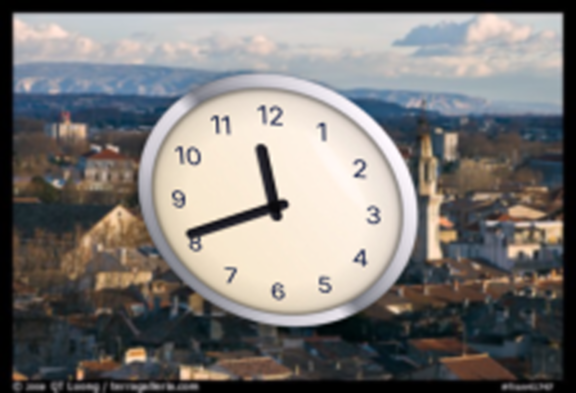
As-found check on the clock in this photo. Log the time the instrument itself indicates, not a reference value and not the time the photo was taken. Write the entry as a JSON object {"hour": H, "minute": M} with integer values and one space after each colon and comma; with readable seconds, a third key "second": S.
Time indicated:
{"hour": 11, "minute": 41}
